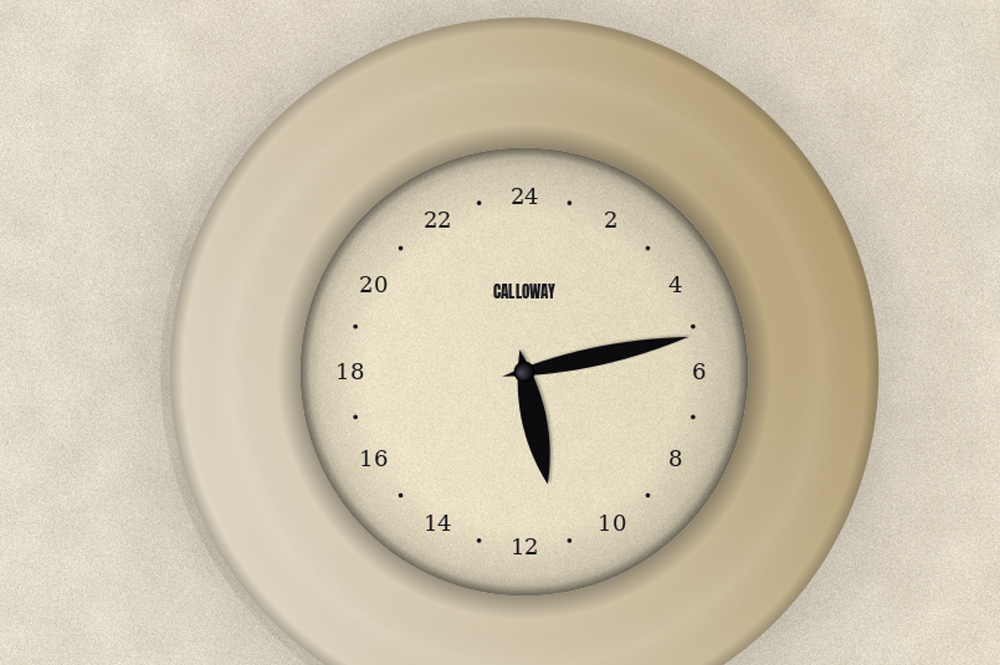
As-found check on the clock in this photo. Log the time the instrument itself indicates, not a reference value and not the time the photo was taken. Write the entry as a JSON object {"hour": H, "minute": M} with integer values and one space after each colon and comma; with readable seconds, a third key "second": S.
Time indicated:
{"hour": 11, "minute": 13}
